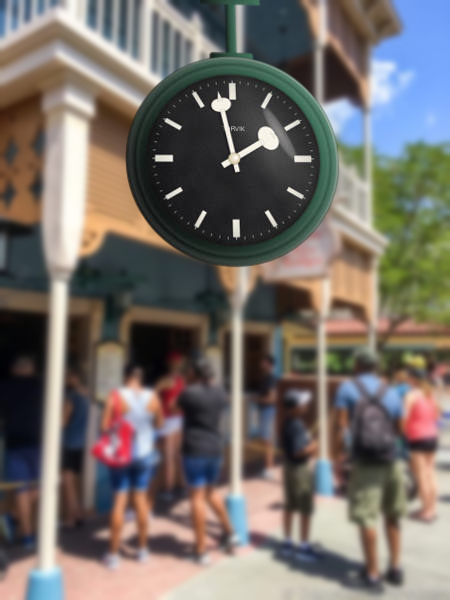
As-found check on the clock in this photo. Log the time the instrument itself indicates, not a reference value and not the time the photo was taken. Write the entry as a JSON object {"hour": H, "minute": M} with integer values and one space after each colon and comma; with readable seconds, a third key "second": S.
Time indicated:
{"hour": 1, "minute": 58}
